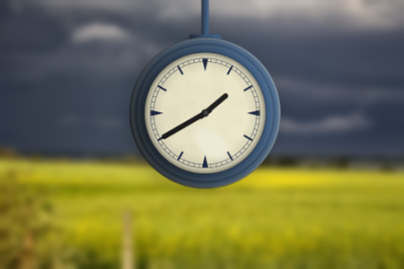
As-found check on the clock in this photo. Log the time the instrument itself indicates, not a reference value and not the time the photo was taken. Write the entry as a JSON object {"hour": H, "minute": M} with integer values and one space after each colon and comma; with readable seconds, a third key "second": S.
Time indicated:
{"hour": 1, "minute": 40}
